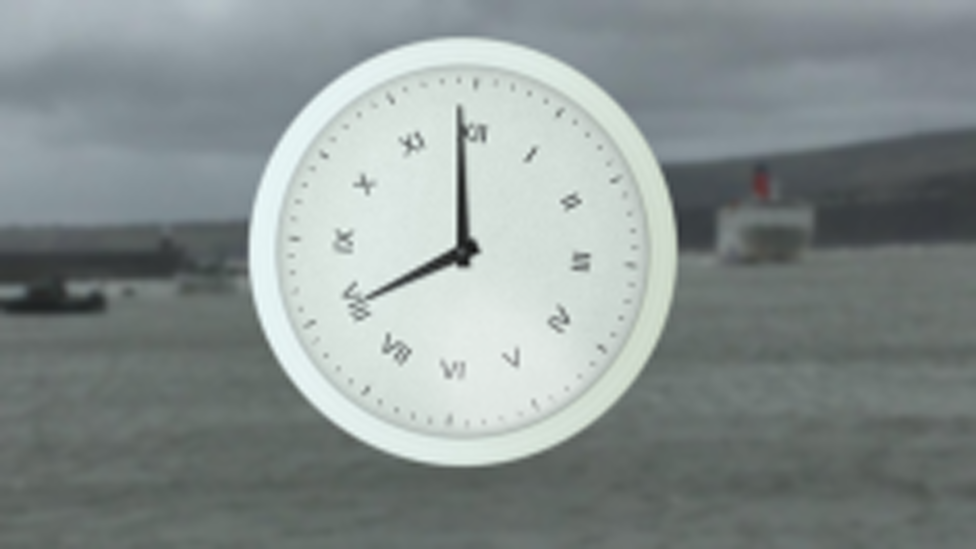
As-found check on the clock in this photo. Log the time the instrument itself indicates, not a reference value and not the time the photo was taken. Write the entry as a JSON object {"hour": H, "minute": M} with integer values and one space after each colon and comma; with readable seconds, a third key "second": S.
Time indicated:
{"hour": 7, "minute": 59}
